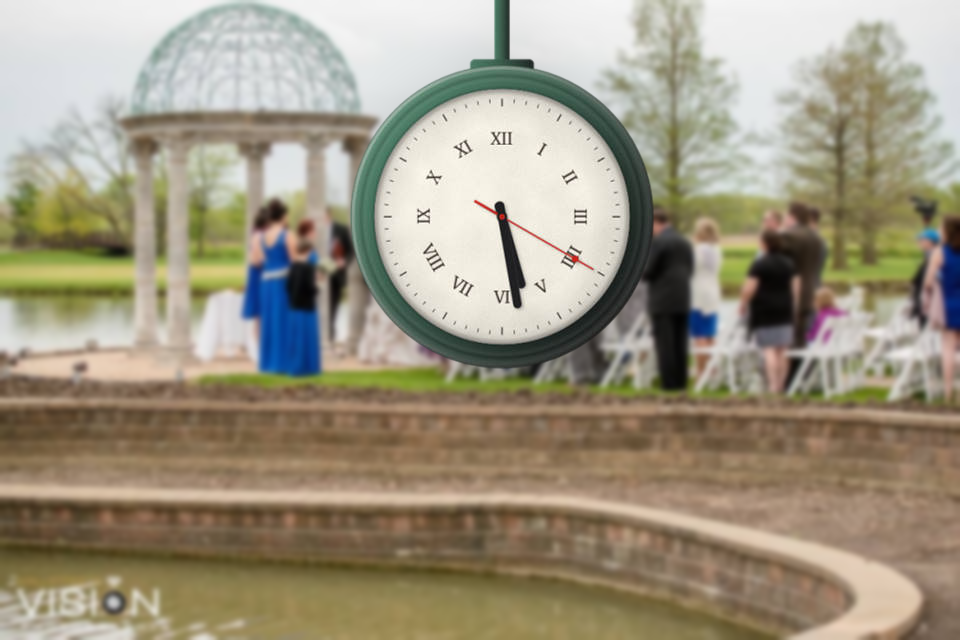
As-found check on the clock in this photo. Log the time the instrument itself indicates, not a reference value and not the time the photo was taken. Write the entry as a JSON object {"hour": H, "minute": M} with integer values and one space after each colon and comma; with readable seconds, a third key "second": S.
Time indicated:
{"hour": 5, "minute": 28, "second": 20}
